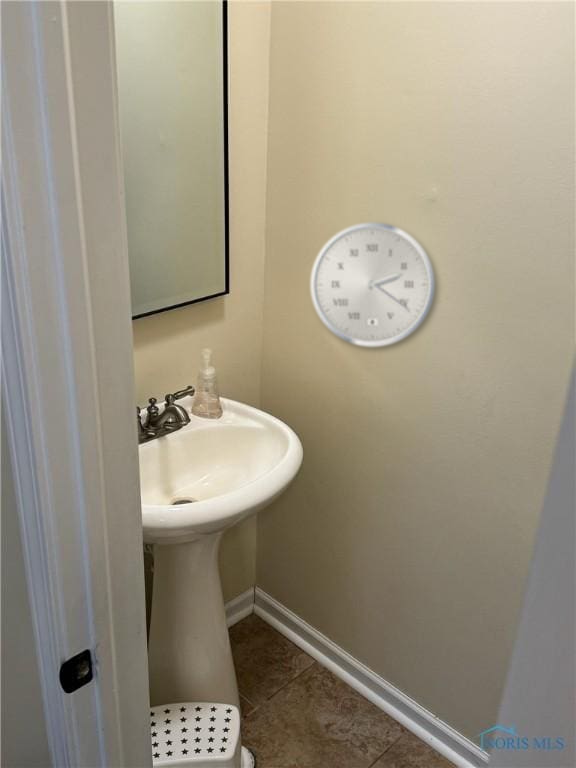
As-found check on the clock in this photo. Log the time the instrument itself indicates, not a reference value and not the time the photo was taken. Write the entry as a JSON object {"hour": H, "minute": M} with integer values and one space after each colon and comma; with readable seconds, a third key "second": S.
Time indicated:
{"hour": 2, "minute": 21}
